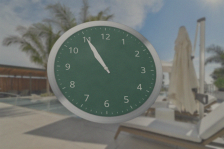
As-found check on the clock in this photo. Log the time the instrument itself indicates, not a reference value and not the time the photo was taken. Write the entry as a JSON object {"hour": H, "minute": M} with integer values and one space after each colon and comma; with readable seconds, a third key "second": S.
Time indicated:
{"hour": 10, "minute": 55}
